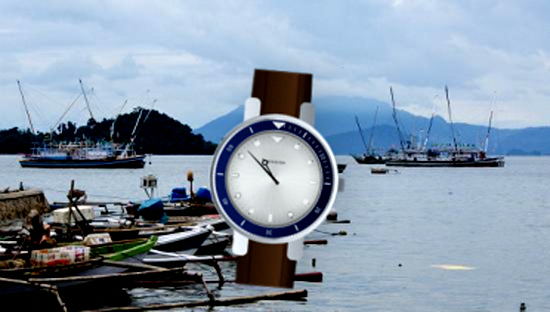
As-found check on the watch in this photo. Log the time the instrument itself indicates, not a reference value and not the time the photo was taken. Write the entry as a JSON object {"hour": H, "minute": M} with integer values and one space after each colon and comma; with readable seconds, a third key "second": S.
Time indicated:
{"hour": 10, "minute": 52}
